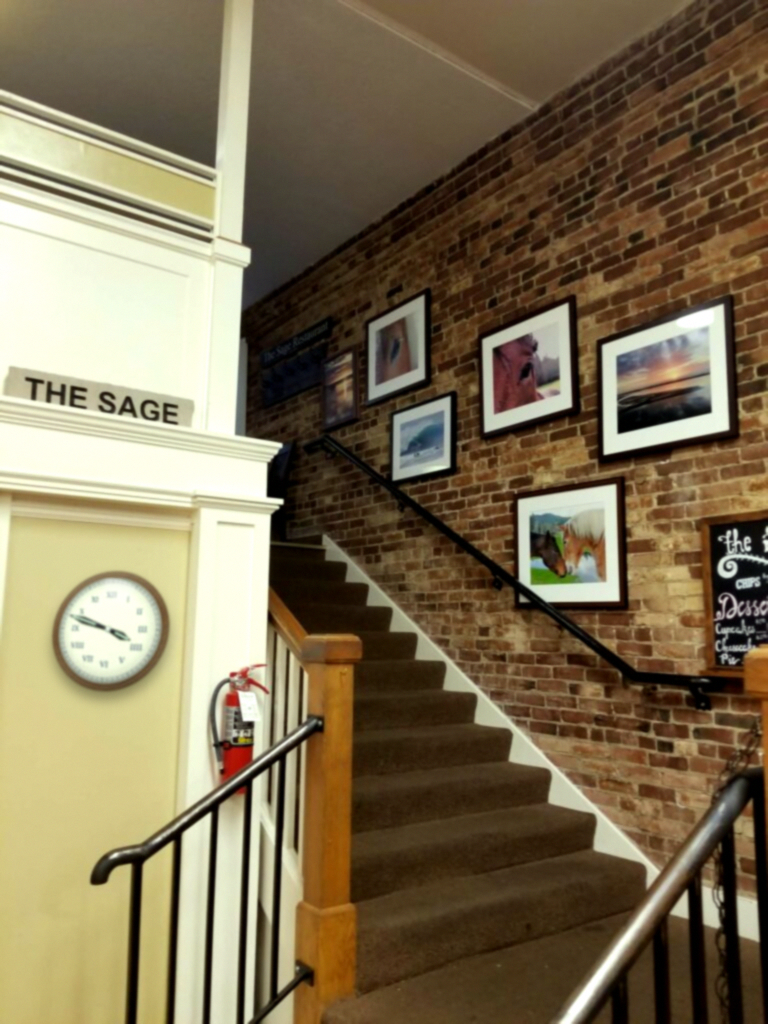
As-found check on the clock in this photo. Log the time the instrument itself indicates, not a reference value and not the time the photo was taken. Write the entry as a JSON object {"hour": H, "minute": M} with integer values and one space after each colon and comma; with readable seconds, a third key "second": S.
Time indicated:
{"hour": 3, "minute": 48}
